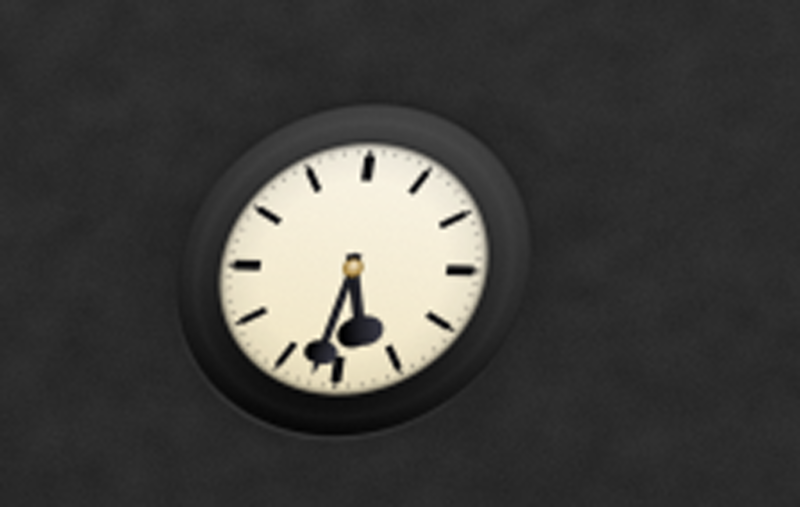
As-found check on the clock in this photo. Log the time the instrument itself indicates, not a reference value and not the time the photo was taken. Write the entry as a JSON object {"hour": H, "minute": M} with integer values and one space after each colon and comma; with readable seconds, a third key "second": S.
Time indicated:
{"hour": 5, "minute": 32}
